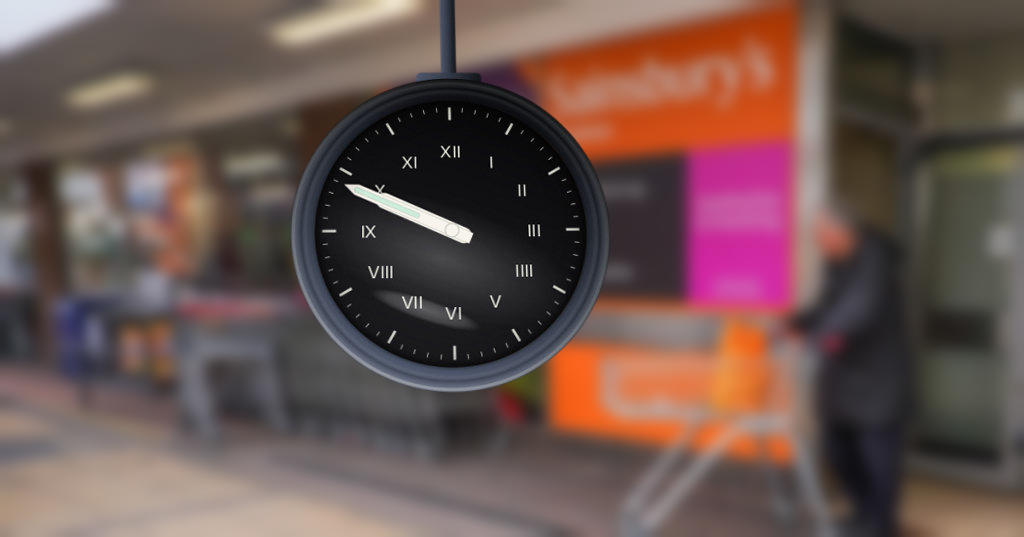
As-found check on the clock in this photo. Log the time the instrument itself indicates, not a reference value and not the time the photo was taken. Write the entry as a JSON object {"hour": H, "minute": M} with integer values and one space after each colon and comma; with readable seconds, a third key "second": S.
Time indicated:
{"hour": 9, "minute": 49}
